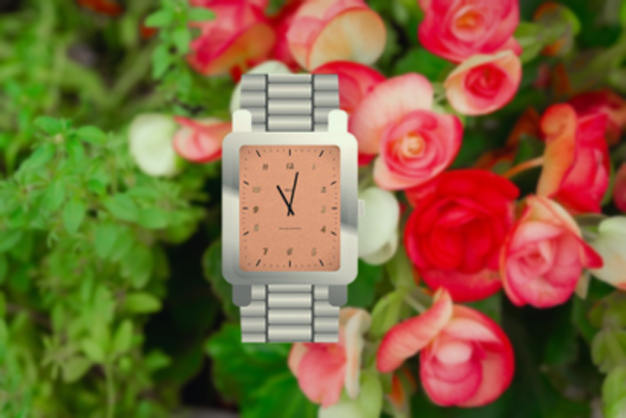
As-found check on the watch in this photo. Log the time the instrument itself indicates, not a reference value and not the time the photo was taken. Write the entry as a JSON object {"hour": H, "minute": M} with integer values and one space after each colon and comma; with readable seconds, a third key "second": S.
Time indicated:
{"hour": 11, "minute": 2}
